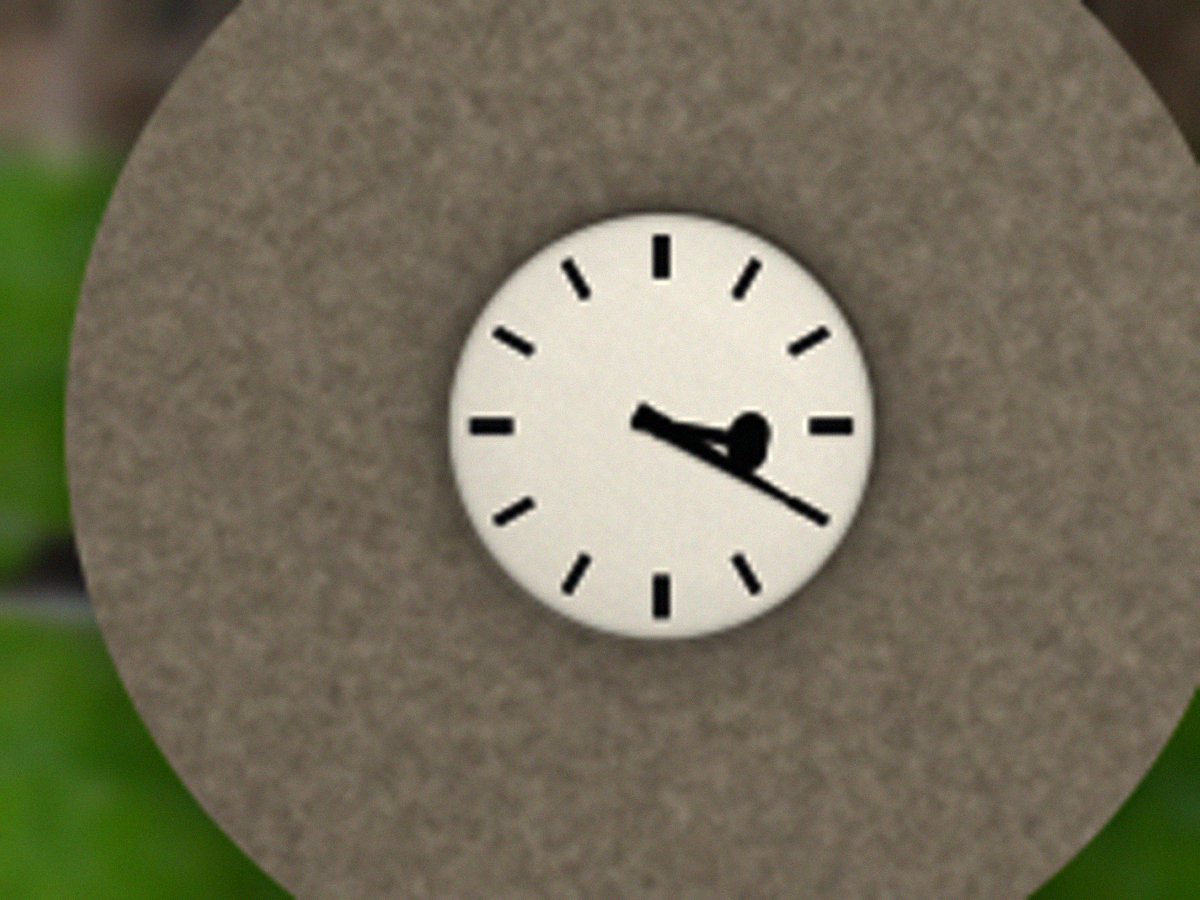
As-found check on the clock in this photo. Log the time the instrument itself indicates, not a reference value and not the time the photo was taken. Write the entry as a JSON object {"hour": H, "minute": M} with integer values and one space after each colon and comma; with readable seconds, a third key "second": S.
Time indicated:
{"hour": 3, "minute": 20}
